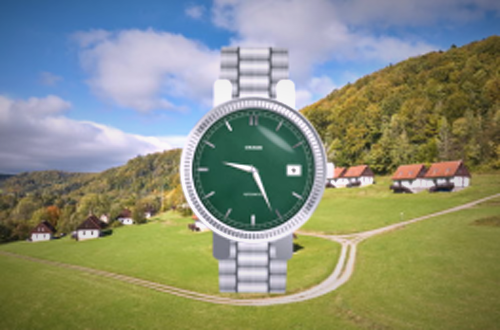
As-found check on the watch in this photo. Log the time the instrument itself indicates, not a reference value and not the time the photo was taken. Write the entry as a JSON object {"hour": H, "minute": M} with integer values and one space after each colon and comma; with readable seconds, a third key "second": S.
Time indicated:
{"hour": 9, "minute": 26}
